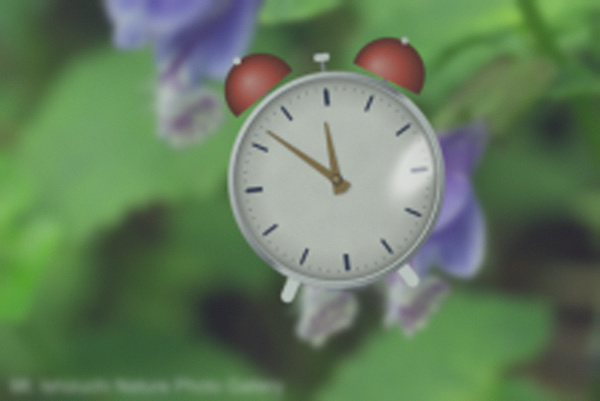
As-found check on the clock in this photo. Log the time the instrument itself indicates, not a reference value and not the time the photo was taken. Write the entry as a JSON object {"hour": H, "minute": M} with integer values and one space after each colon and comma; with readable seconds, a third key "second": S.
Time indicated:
{"hour": 11, "minute": 52}
